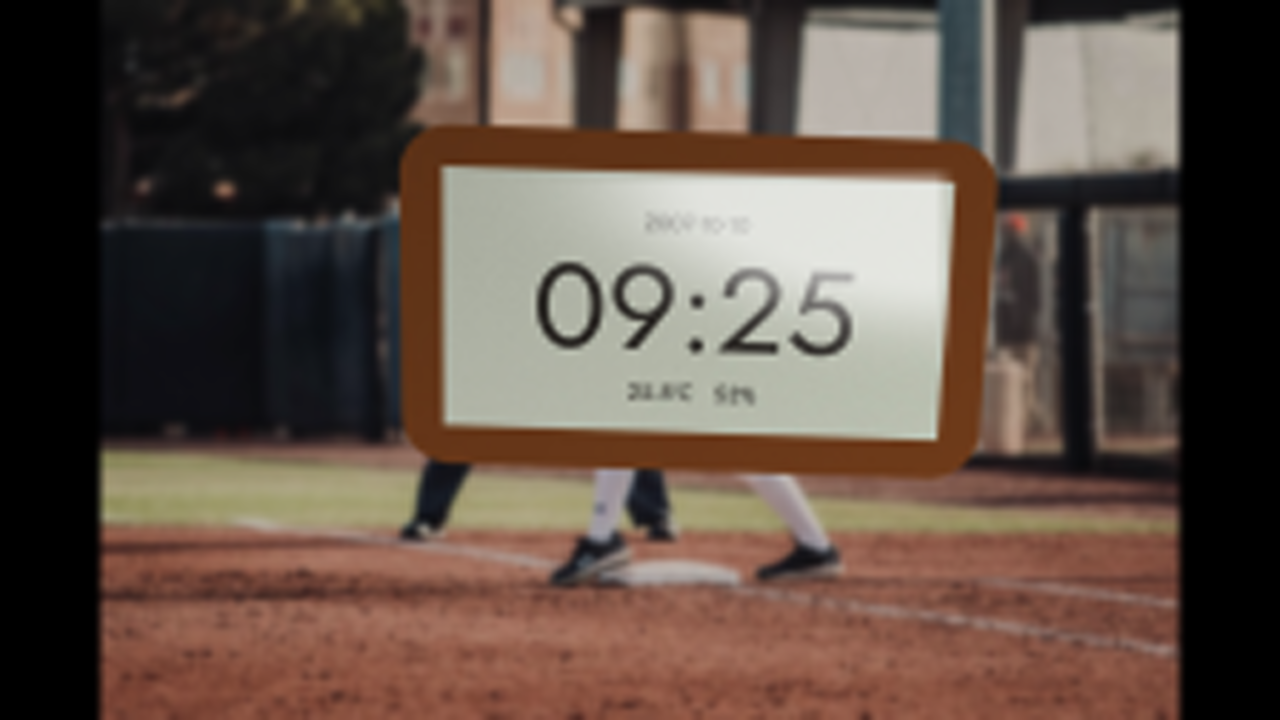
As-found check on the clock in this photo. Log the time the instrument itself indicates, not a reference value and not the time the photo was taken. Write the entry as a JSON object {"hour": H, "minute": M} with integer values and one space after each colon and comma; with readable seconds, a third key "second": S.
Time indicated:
{"hour": 9, "minute": 25}
